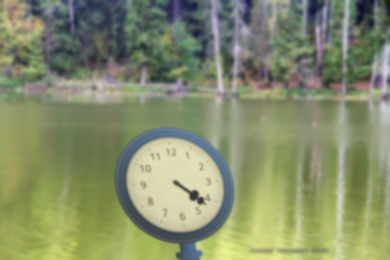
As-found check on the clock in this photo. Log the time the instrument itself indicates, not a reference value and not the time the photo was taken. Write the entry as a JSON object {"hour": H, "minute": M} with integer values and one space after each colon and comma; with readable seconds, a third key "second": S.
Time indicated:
{"hour": 4, "minute": 22}
